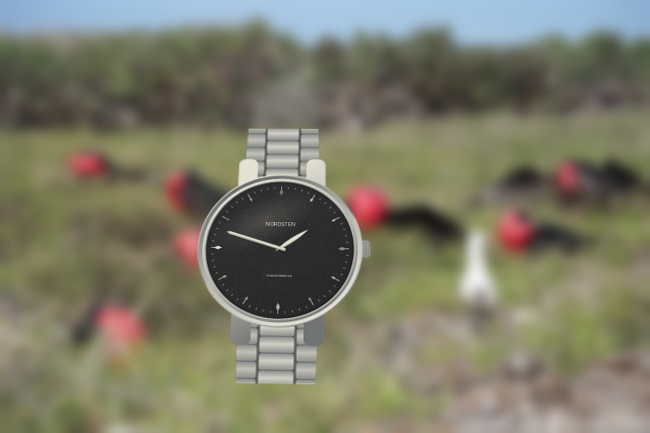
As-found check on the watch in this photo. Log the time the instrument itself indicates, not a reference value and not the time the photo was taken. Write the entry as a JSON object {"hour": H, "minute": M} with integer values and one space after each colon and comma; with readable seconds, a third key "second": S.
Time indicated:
{"hour": 1, "minute": 48}
